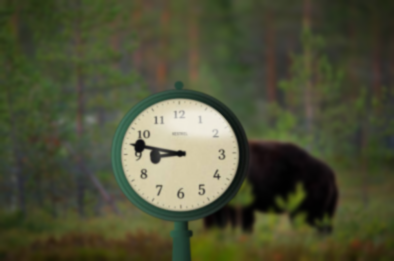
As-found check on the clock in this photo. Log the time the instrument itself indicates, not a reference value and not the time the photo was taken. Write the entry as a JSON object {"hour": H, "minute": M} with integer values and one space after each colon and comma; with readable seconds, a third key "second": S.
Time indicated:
{"hour": 8, "minute": 47}
